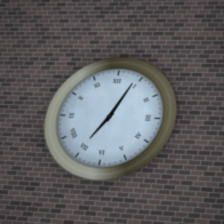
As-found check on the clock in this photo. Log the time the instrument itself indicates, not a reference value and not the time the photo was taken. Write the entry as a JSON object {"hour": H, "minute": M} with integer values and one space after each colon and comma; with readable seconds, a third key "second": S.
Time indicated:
{"hour": 7, "minute": 4}
